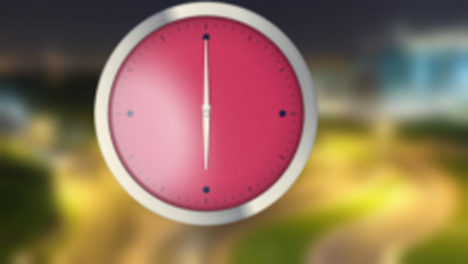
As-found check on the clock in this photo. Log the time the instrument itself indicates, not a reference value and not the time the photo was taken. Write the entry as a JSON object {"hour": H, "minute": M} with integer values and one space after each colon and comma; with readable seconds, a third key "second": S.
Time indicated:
{"hour": 6, "minute": 0}
